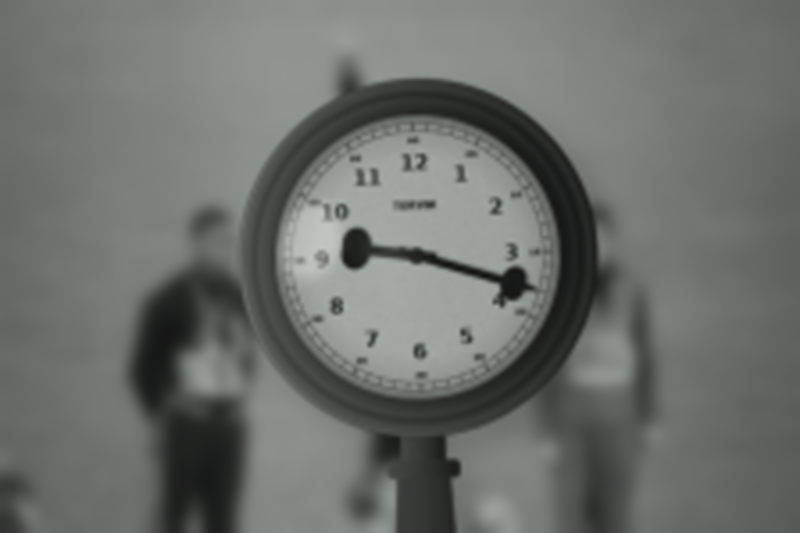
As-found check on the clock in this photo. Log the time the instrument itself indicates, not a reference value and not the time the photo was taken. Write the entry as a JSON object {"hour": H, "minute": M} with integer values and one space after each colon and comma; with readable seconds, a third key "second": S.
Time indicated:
{"hour": 9, "minute": 18}
